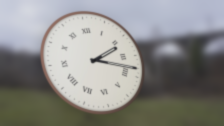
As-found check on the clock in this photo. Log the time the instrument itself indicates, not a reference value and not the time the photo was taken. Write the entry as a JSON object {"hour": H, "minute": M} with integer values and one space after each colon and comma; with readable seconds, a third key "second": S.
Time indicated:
{"hour": 2, "minute": 18}
